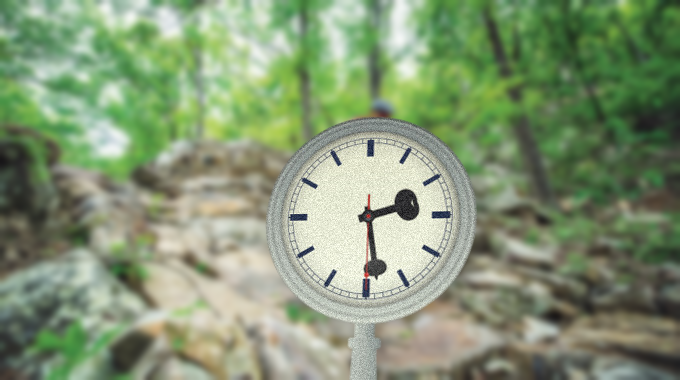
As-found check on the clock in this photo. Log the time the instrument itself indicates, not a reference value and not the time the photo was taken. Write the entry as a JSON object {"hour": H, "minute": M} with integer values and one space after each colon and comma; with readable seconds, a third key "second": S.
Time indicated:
{"hour": 2, "minute": 28, "second": 30}
